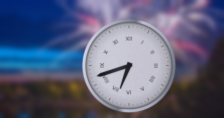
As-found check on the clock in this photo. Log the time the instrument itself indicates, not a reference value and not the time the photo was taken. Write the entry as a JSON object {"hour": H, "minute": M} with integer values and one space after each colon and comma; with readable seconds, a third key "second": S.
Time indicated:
{"hour": 6, "minute": 42}
